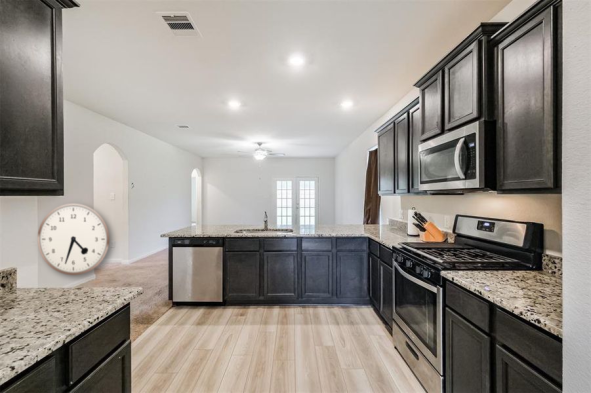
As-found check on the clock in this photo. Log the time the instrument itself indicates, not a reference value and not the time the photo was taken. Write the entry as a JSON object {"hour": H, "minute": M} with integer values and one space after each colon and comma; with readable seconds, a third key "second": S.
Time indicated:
{"hour": 4, "minute": 33}
